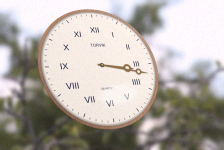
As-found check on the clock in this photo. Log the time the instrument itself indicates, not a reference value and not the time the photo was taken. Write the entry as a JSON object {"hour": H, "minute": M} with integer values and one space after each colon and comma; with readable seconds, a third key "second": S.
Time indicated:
{"hour": 3, "minute": 17}
